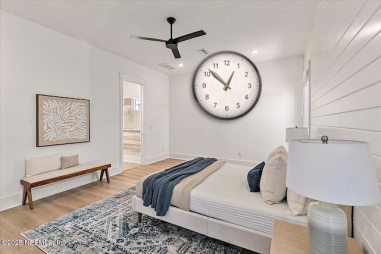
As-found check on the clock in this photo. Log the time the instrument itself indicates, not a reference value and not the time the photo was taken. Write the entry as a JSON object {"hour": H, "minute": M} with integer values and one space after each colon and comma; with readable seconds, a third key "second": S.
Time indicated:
{"hour": 12, "minute": 52}
